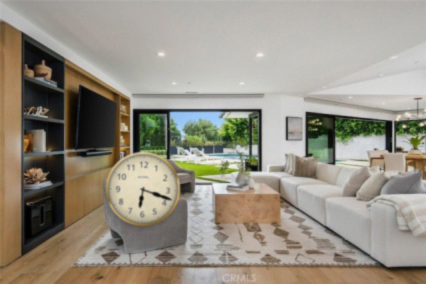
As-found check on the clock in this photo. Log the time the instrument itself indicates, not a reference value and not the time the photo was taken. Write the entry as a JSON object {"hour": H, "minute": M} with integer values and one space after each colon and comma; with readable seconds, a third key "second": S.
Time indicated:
{"hour": 6, "minute": 18}
